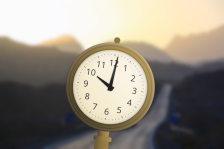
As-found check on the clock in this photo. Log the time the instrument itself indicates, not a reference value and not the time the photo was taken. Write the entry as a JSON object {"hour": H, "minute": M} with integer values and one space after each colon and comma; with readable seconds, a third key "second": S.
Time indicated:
{"hour": 10, "minute": 1}
